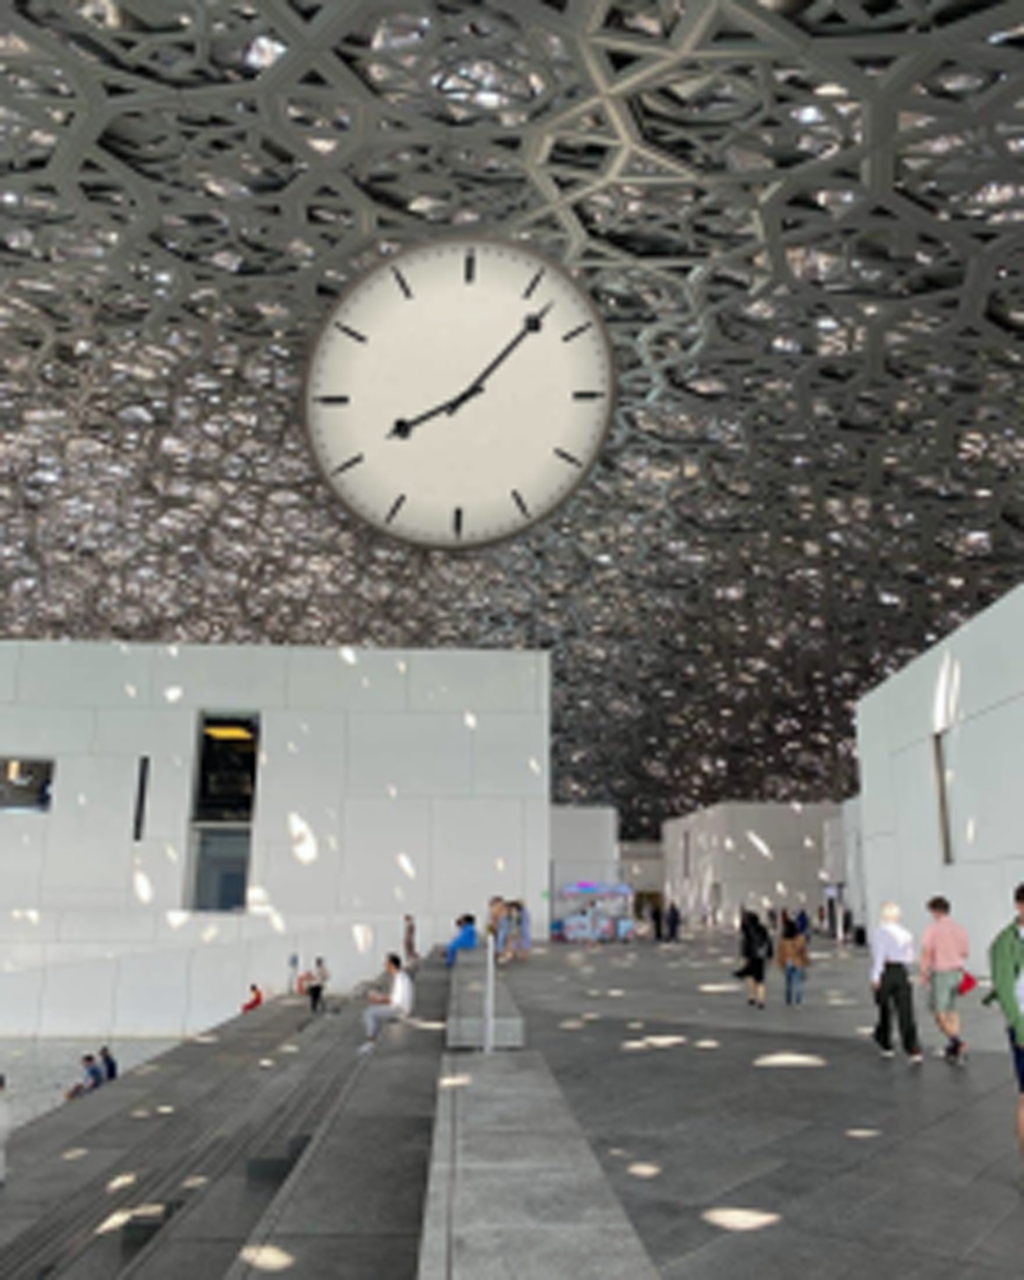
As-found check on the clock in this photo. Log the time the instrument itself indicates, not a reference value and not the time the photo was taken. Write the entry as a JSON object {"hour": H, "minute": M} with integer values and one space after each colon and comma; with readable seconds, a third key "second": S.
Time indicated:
{"hour": 8, "minute": 7}
